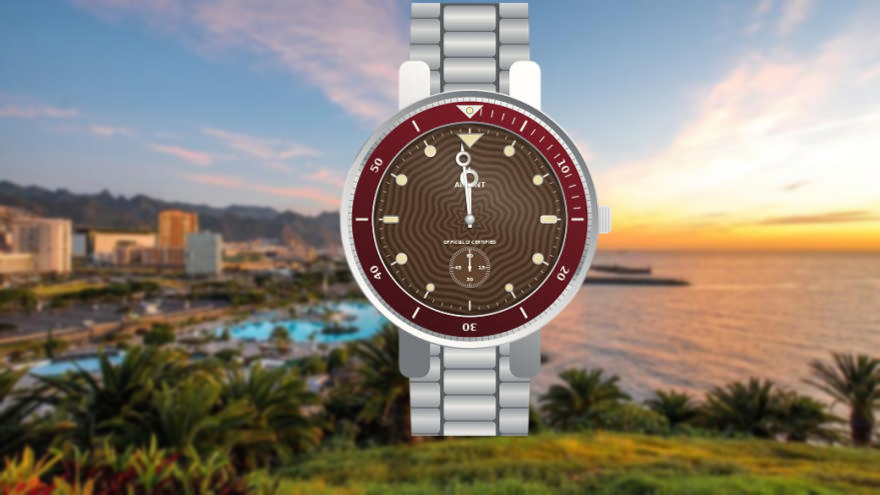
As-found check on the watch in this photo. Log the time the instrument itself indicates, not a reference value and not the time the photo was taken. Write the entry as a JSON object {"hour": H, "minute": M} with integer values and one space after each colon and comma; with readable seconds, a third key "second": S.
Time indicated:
{"hour": 11, "minute": 59}
